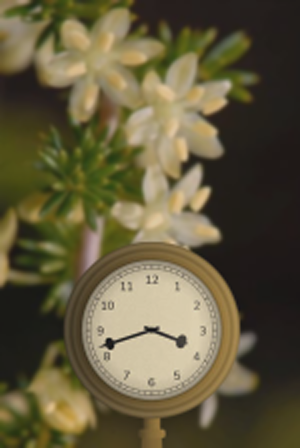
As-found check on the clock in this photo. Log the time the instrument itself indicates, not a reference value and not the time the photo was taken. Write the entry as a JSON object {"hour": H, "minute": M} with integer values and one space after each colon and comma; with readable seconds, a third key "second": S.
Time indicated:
{"hour": 3, "minute": 42}
